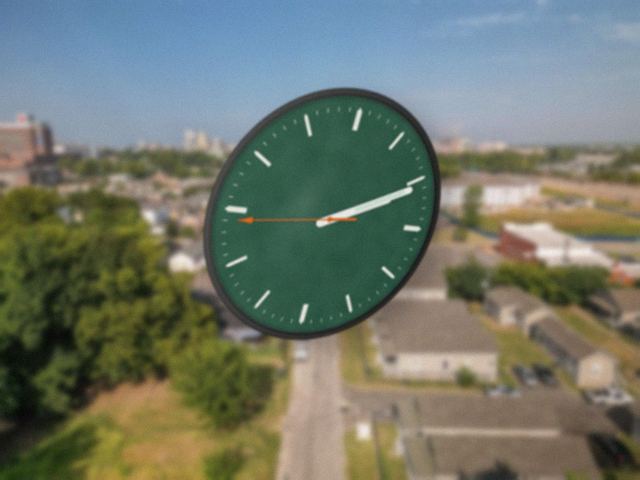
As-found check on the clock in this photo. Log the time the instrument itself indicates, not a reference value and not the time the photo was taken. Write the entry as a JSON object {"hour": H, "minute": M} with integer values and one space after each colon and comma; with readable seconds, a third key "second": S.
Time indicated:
{"hour": 2, "minute": 10, "second": 44}
